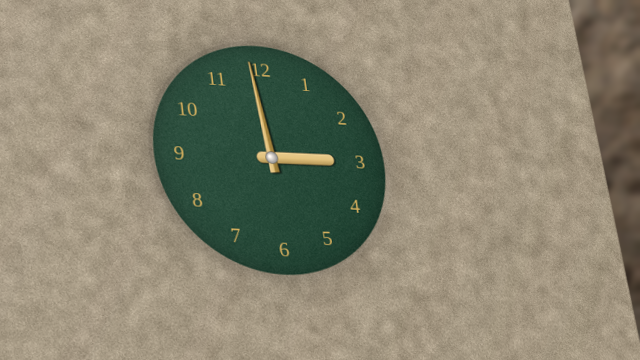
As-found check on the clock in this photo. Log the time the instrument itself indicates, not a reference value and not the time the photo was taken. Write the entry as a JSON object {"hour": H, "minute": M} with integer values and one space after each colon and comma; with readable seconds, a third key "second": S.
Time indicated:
{"hour": 2, "minute": 59}
